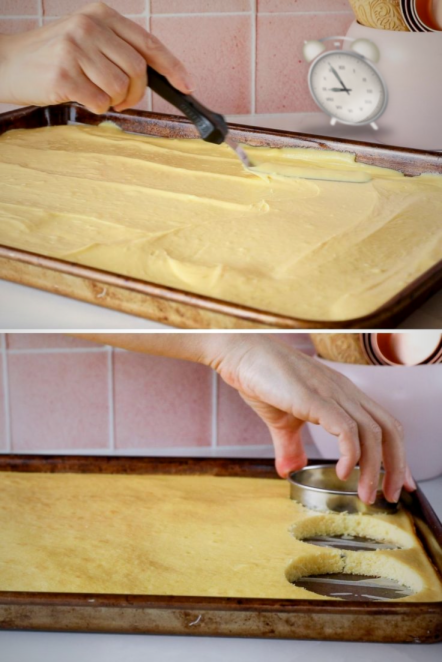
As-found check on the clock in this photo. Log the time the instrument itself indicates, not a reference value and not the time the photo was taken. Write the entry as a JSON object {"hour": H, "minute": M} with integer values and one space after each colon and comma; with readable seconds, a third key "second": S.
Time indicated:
{"hour": 8, "minute": 56}
